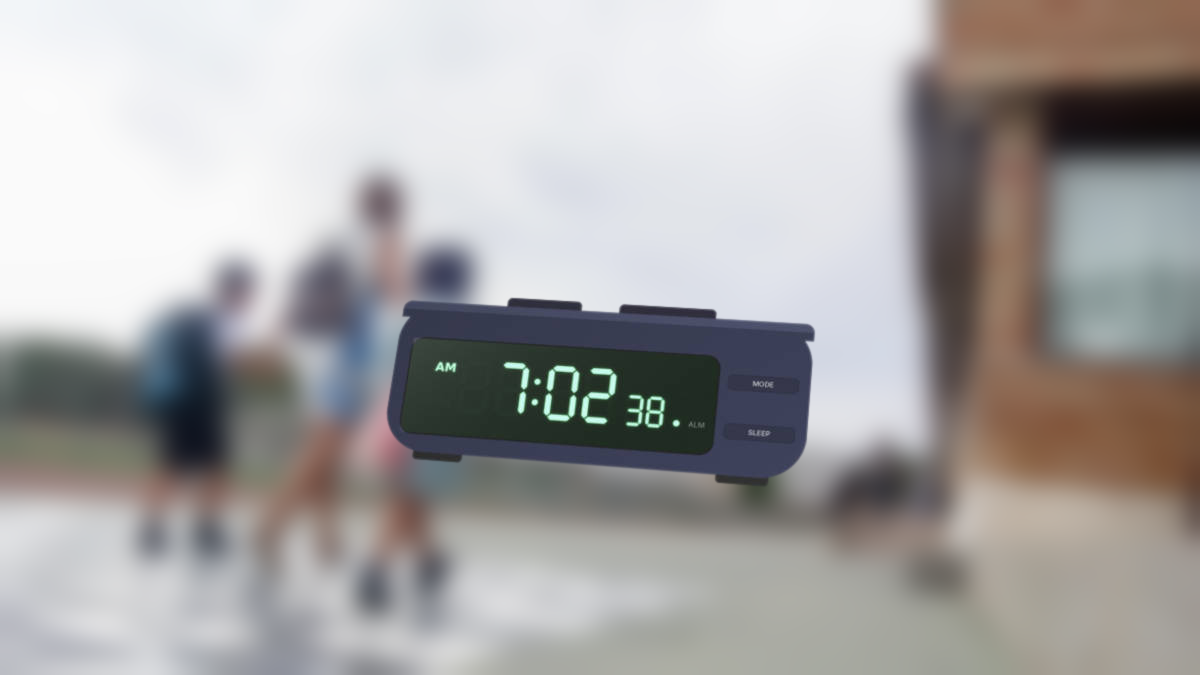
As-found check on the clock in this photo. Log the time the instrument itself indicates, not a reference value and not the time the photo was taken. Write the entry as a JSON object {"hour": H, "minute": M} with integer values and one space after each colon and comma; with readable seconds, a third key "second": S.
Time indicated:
{"hour": 7, "minute": 2, "second": 38}
